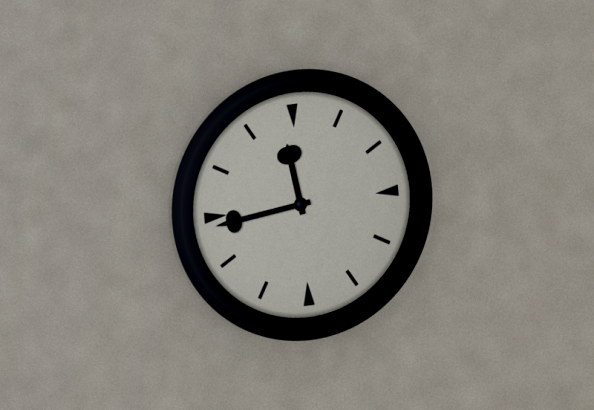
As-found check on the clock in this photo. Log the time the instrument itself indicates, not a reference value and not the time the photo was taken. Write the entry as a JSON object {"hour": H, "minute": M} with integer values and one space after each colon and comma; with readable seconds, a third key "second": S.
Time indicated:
{"hour": 11, "minute": 44}
